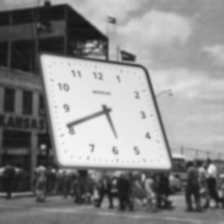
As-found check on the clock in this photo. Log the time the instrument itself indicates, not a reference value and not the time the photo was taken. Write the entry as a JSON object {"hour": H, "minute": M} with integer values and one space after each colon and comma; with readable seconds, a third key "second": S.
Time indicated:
{"hour": 5, "minute": 41}
